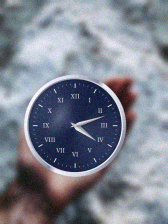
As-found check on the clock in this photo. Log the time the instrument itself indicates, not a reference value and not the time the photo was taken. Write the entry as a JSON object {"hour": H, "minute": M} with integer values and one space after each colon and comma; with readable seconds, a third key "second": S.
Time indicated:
{"hour": 4, "minute": 12}
